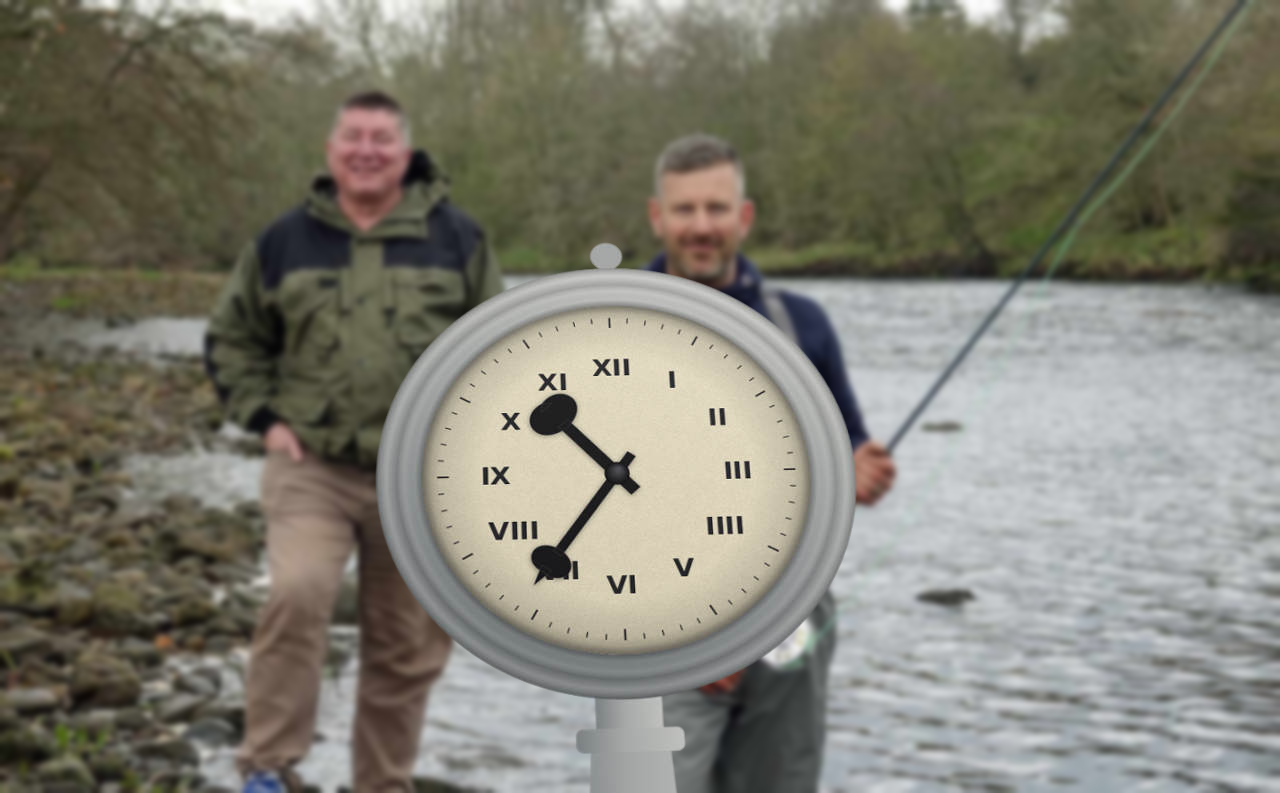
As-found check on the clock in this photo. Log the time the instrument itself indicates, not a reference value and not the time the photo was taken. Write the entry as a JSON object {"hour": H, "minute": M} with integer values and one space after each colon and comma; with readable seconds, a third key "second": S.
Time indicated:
{"hour": 10, "minute": 36}
